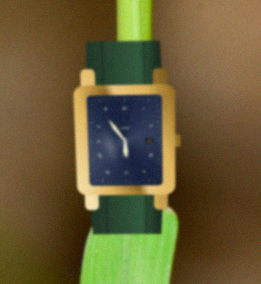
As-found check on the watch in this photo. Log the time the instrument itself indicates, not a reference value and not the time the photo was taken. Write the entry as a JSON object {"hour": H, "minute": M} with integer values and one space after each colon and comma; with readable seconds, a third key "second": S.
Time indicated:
{"hour": 5, "minute": 54}
